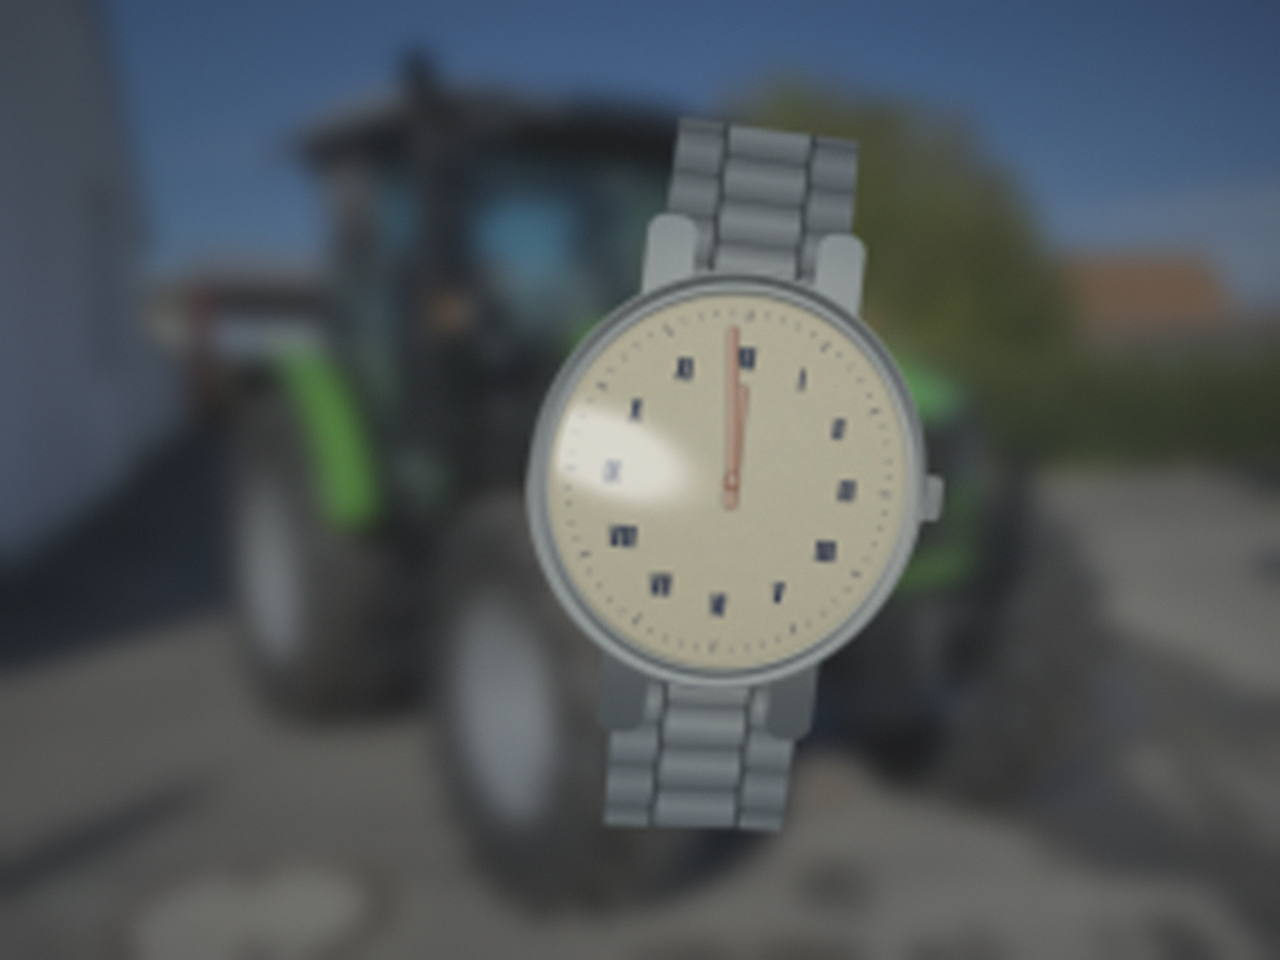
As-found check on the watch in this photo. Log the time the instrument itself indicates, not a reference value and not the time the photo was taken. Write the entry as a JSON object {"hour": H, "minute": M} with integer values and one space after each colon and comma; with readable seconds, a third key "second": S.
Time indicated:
{"hour": 11, "minute": 59}
